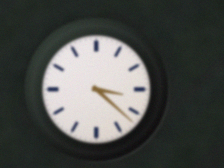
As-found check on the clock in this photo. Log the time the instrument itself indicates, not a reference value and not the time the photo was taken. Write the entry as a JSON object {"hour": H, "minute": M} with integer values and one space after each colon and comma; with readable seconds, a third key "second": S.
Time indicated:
{"hour": 3, "minute": 22}
